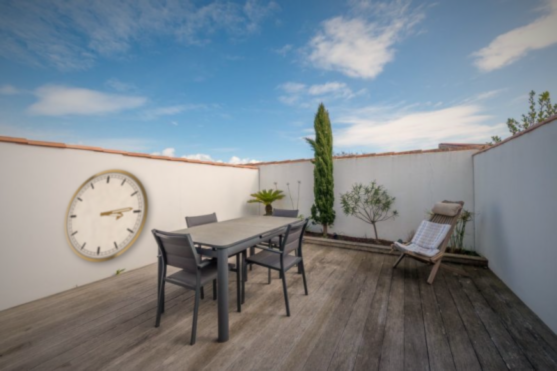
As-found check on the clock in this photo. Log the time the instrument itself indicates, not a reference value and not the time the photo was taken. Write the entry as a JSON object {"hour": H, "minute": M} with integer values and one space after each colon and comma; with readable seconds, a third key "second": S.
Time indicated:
{"hour": 3, "minute": 14}
